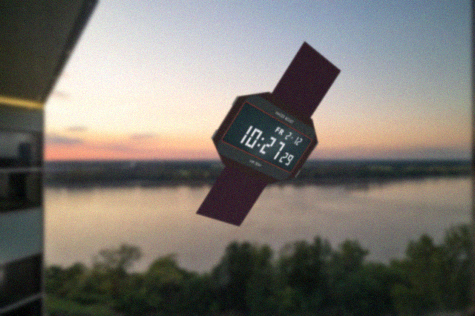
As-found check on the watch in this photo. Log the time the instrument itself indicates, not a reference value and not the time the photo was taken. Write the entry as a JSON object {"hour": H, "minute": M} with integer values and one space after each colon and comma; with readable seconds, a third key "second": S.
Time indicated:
{"hour": 10, "minute": 27, "second": 29}
